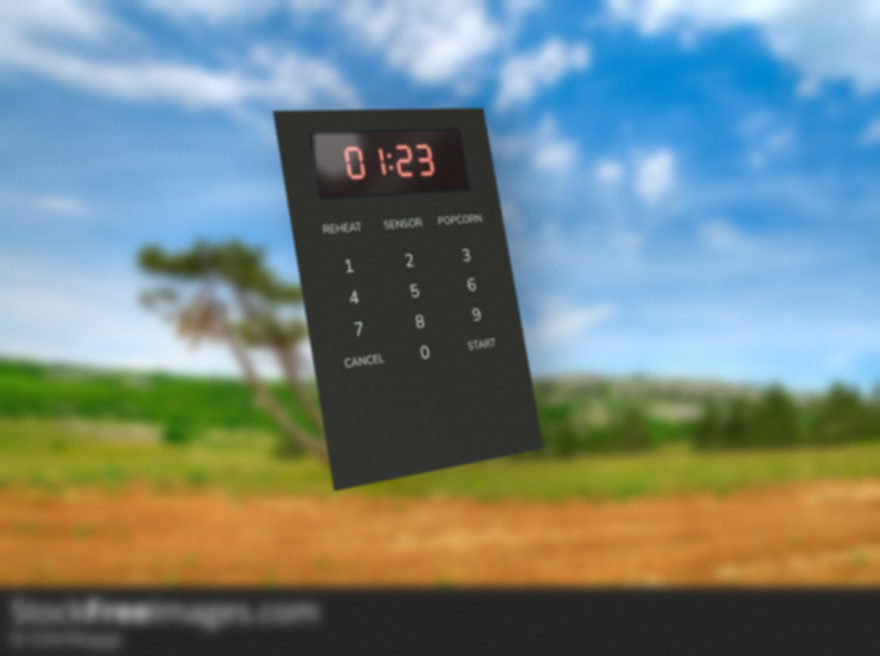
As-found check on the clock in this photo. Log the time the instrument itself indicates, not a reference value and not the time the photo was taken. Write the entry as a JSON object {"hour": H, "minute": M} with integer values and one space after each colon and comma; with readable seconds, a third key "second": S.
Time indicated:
{"hour": 1, "minute": 23}
